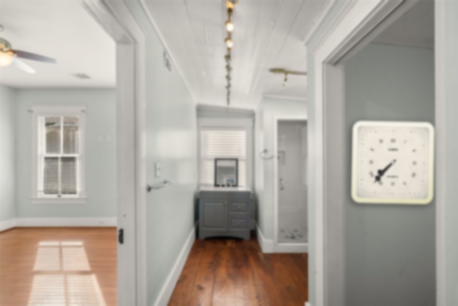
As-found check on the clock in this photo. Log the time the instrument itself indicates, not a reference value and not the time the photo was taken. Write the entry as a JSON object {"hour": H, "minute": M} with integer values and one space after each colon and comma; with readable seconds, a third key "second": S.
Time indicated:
{"hour": 7, "minute": 37}
